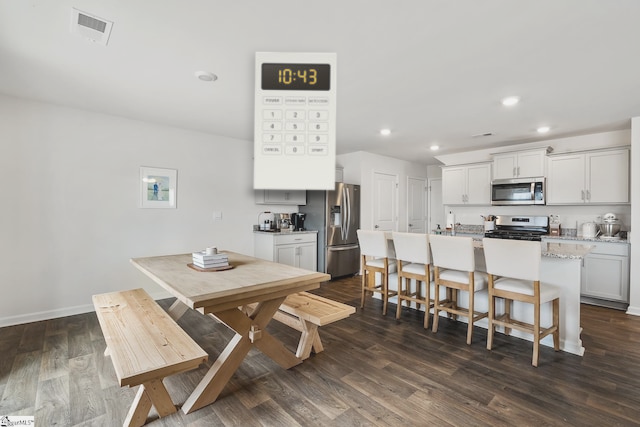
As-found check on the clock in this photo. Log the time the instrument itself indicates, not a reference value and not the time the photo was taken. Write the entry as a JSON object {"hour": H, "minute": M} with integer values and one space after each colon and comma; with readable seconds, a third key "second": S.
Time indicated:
{"hour": 10, "minute": 43}
